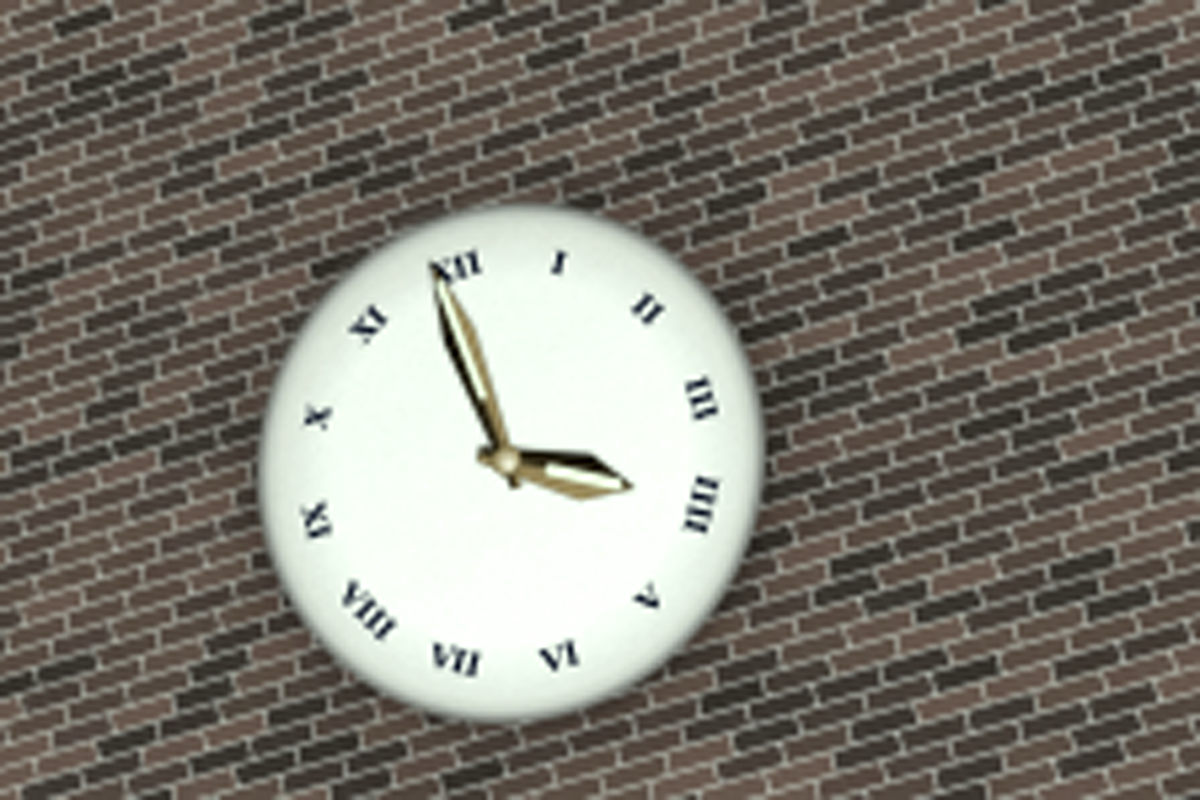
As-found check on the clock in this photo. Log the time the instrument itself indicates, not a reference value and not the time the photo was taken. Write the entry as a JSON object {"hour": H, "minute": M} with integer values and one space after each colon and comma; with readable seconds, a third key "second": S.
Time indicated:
{"hour": 3, "minute": 59}
